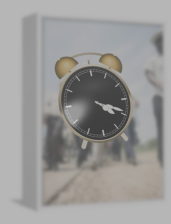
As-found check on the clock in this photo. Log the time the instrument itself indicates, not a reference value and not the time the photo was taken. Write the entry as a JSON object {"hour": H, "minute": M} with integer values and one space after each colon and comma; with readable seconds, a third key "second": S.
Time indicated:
{"hour": 4, "minute": 19}
